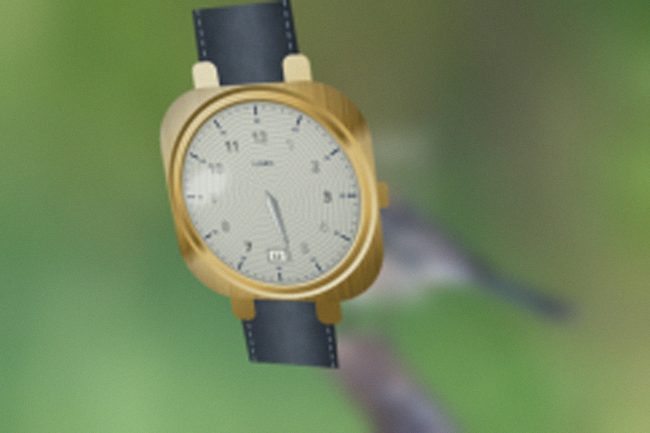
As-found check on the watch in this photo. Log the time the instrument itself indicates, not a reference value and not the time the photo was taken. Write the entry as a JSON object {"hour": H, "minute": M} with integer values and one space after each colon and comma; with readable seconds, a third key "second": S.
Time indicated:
{"hour": 5, "minute": 28}
